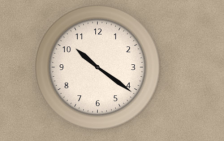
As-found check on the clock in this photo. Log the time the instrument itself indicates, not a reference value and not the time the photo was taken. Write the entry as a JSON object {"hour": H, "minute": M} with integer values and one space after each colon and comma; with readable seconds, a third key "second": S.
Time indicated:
{"hour": 10, "minute": 21}
